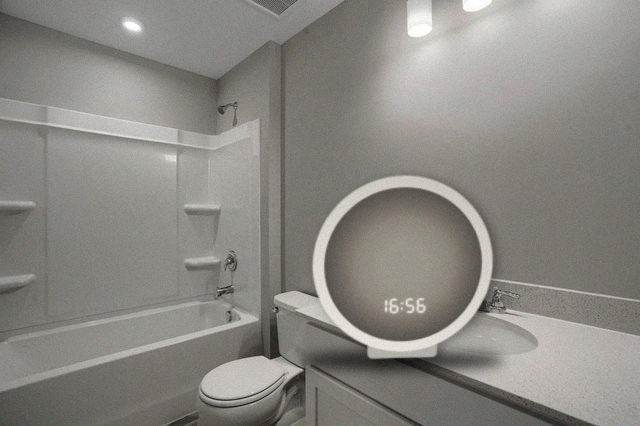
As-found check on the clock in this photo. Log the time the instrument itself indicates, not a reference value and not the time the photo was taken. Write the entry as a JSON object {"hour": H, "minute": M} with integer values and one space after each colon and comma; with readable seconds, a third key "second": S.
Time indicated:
{"hour": 16, "minute": 56}
